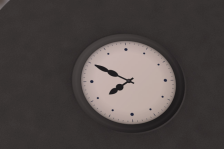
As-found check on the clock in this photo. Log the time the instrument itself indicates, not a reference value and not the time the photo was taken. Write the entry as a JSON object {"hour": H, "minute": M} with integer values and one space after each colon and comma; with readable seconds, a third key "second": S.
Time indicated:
{"hour": 7, "minute": 50}
